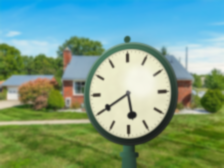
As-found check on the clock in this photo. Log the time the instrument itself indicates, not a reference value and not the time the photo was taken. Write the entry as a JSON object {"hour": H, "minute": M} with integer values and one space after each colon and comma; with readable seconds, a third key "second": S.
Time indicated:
{"hour": 5, "minute": 40}
